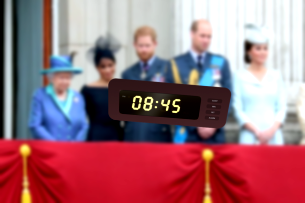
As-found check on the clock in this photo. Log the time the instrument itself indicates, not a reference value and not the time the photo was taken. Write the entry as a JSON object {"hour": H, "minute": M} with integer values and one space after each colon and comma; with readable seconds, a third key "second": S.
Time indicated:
{"hour": 8, "minute": 45}
